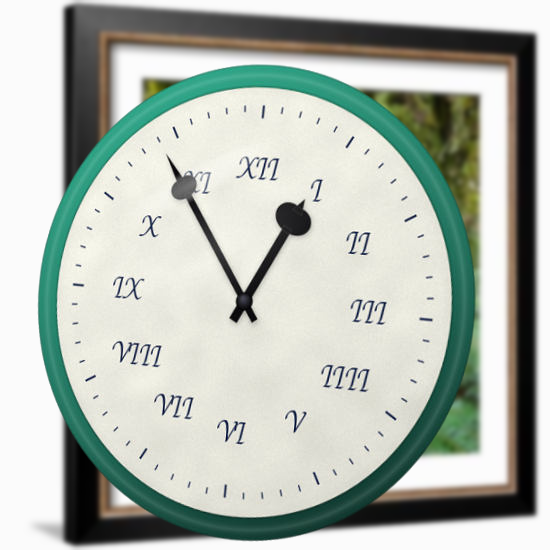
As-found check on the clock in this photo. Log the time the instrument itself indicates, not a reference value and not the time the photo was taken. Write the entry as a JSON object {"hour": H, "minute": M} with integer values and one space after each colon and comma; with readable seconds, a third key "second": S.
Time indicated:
{"hour": 12, "minute": 54}
